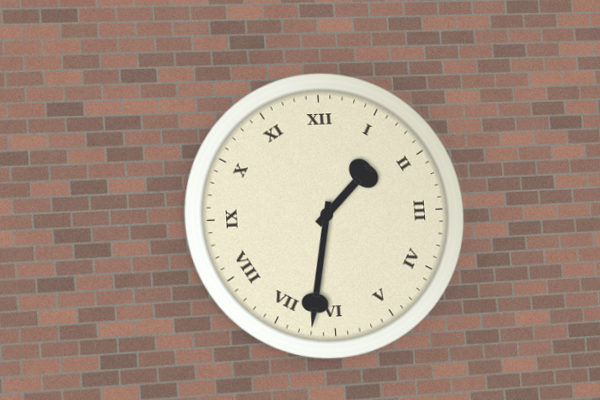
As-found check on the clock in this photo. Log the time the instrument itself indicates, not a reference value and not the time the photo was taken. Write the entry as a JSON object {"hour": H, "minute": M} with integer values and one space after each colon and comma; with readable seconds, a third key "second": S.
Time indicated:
{"hour": 1, "minute": 32}
